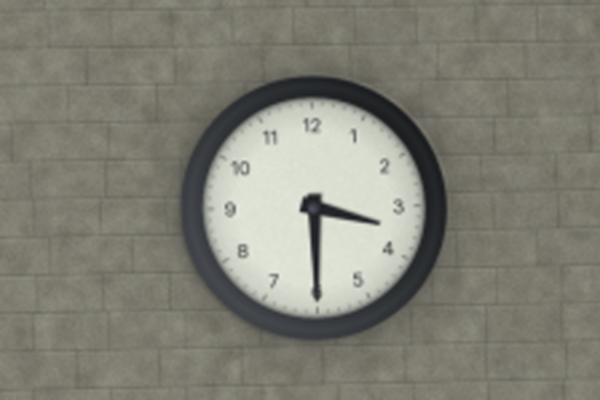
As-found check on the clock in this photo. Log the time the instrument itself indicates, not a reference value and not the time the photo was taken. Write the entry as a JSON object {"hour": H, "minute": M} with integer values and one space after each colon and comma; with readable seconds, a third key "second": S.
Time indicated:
{"hour": 3, "minute": 30}
